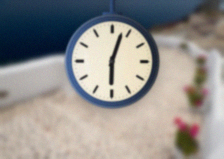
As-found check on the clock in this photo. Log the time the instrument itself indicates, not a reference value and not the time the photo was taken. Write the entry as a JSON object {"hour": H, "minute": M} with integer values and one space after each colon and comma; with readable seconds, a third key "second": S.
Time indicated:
{"hour": 6, "minute": 3}
